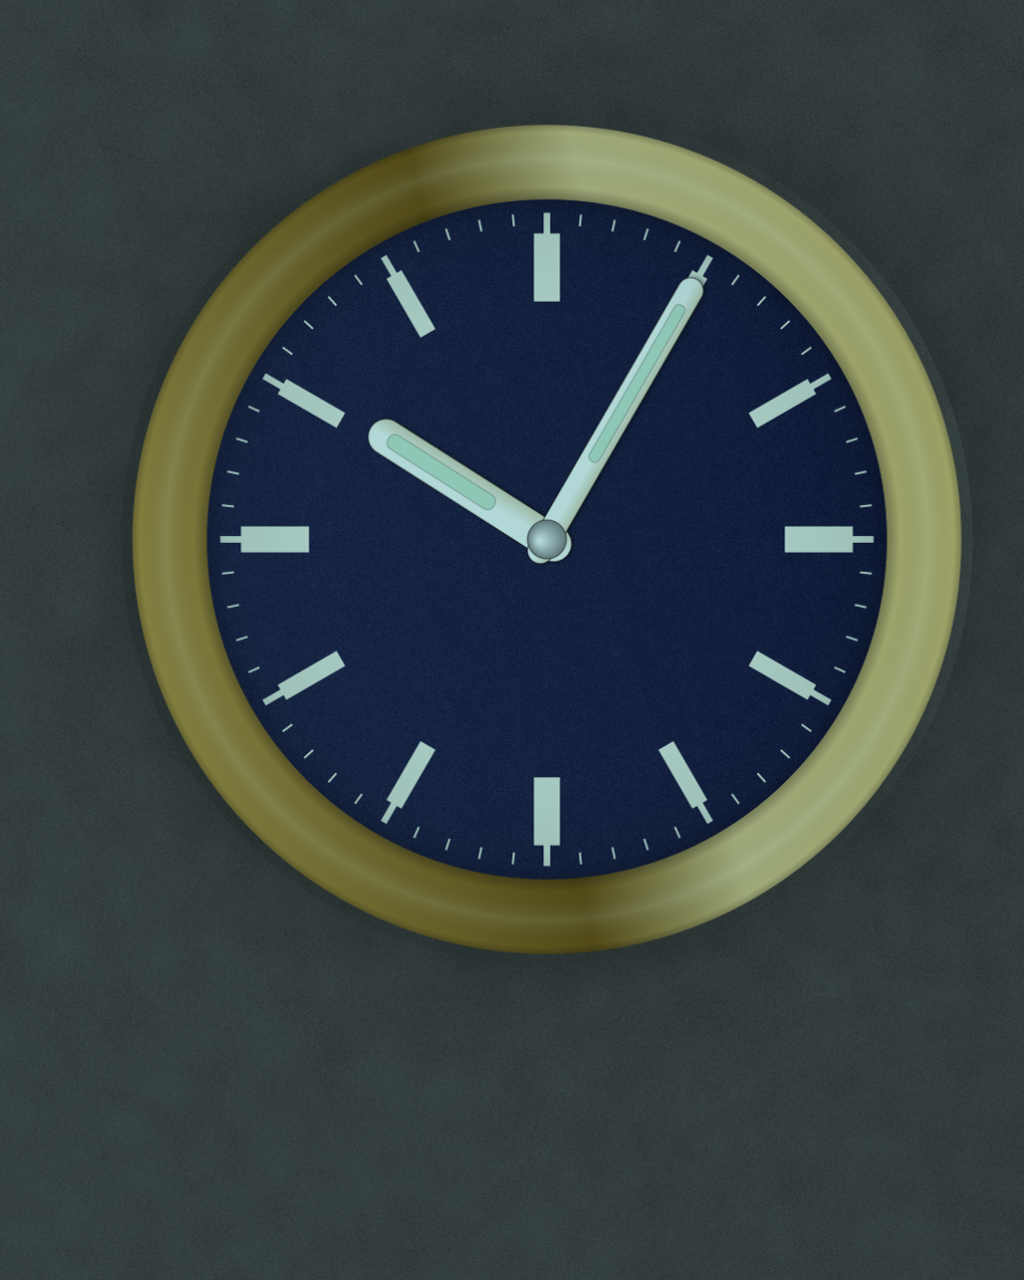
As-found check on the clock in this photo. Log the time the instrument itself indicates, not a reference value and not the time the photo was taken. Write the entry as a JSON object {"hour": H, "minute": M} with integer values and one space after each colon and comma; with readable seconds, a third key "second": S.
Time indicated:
{"hour": 10, "minute": 5}
